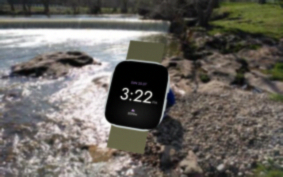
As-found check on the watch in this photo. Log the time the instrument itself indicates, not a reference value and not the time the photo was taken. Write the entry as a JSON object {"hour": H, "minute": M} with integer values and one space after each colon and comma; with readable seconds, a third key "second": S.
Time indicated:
{"hour": 3, "minute": 22}
